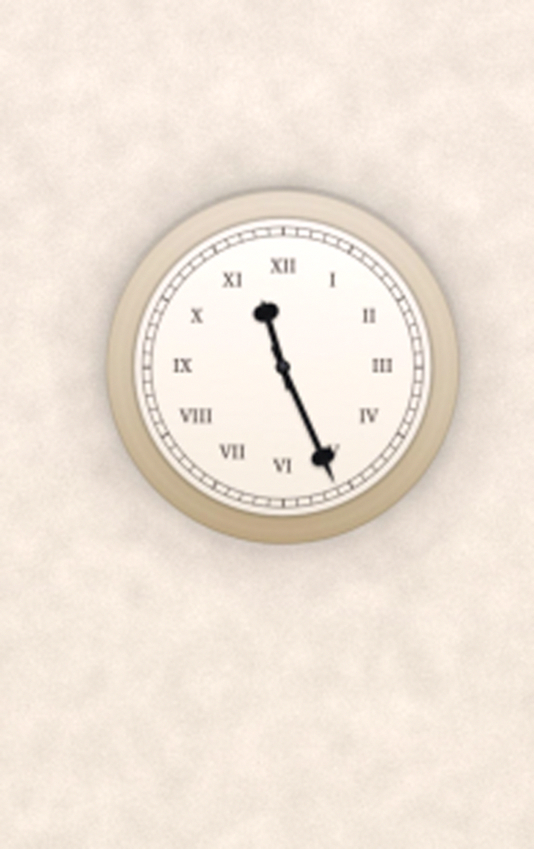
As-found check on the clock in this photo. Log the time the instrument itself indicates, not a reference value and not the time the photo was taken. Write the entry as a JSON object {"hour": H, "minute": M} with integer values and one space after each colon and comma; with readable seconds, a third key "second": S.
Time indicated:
{"hour": 11, "minute": 26}
